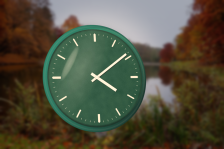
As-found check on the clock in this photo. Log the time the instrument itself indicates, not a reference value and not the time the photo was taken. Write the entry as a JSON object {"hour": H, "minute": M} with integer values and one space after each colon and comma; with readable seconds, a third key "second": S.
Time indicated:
{"hour": 4, "minute": 9}
